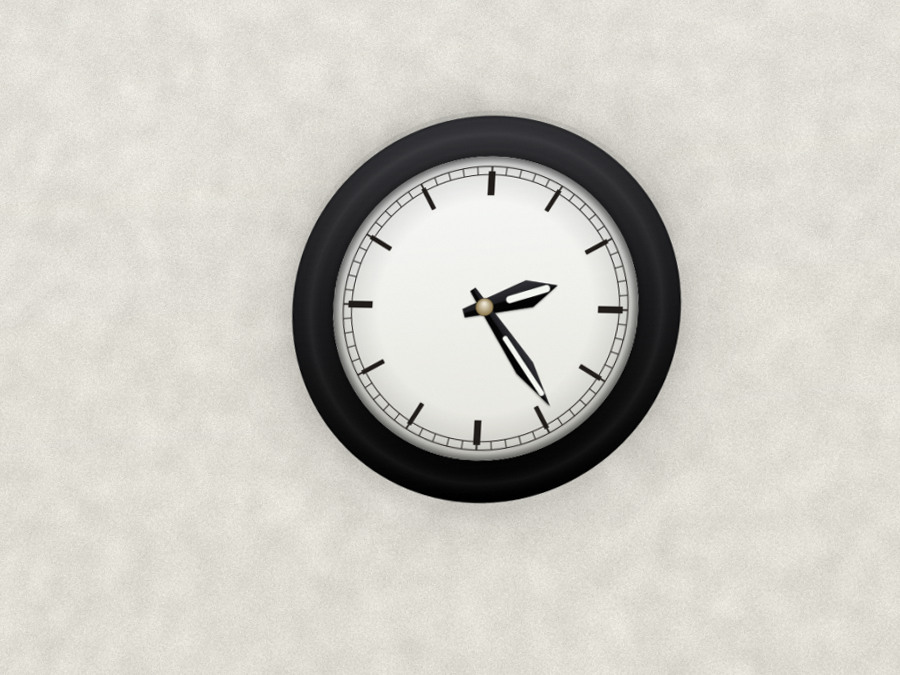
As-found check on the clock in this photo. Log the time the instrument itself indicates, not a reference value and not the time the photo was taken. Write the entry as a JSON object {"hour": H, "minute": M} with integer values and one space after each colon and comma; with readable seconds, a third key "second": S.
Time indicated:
{"hour": 2, "minute": 24}
